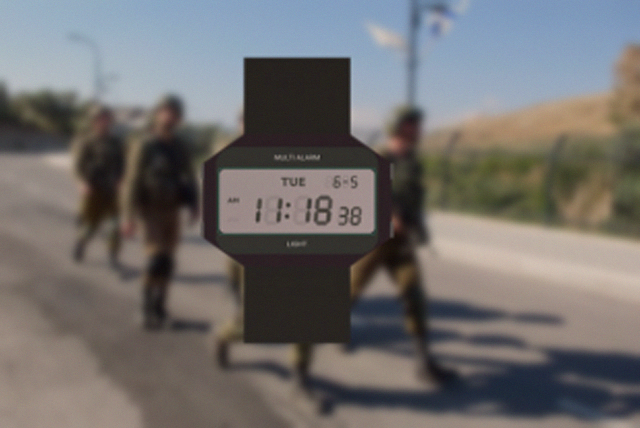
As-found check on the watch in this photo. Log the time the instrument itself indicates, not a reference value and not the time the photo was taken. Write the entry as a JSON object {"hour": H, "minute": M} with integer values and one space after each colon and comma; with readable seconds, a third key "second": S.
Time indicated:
{"hour": 11, "minute": 18, "second": 38}
